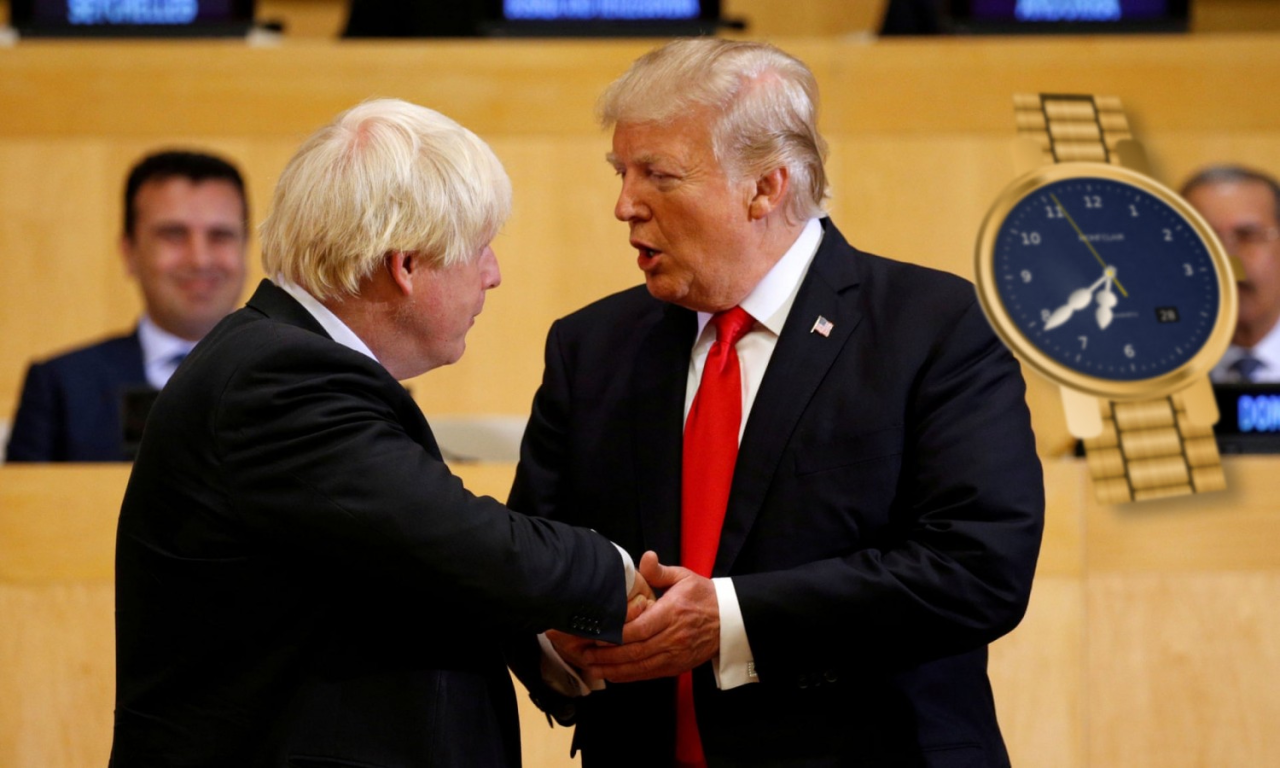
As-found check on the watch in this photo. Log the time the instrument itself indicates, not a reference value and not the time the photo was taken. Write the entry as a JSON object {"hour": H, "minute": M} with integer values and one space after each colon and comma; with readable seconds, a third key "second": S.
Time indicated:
{"hour": 6, "minute": 38, "second": 56}
